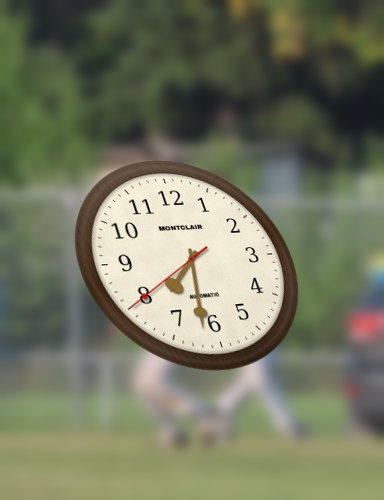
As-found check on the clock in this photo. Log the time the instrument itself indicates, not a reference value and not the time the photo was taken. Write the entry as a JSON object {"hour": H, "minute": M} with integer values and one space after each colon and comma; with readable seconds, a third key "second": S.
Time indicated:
{"hour": 7, "minute": 31, "second": 40}
